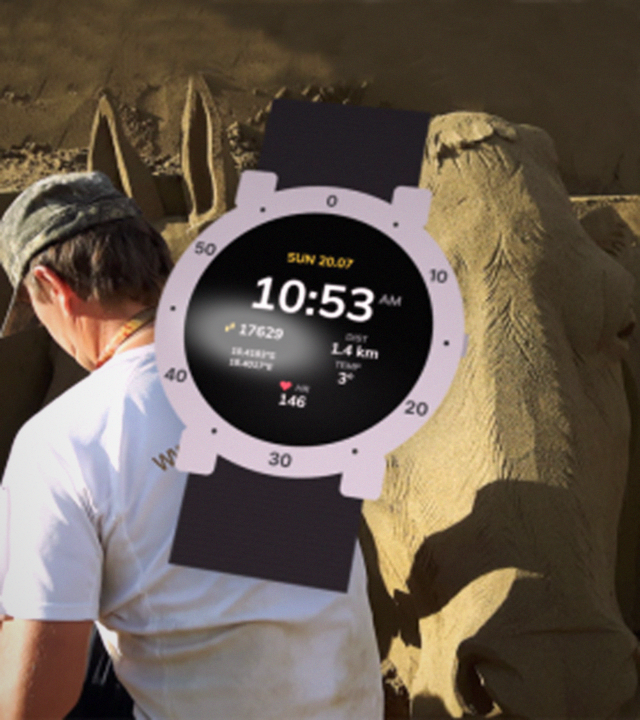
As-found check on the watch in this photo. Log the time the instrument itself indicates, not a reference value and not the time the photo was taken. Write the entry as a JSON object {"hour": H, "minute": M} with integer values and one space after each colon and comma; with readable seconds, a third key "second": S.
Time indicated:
{"hour": 10, "minute": 53}
